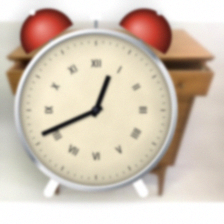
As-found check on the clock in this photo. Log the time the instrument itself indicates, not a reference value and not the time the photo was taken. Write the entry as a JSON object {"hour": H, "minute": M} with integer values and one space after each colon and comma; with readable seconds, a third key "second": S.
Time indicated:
{"hour": 12, "minute": 41}
